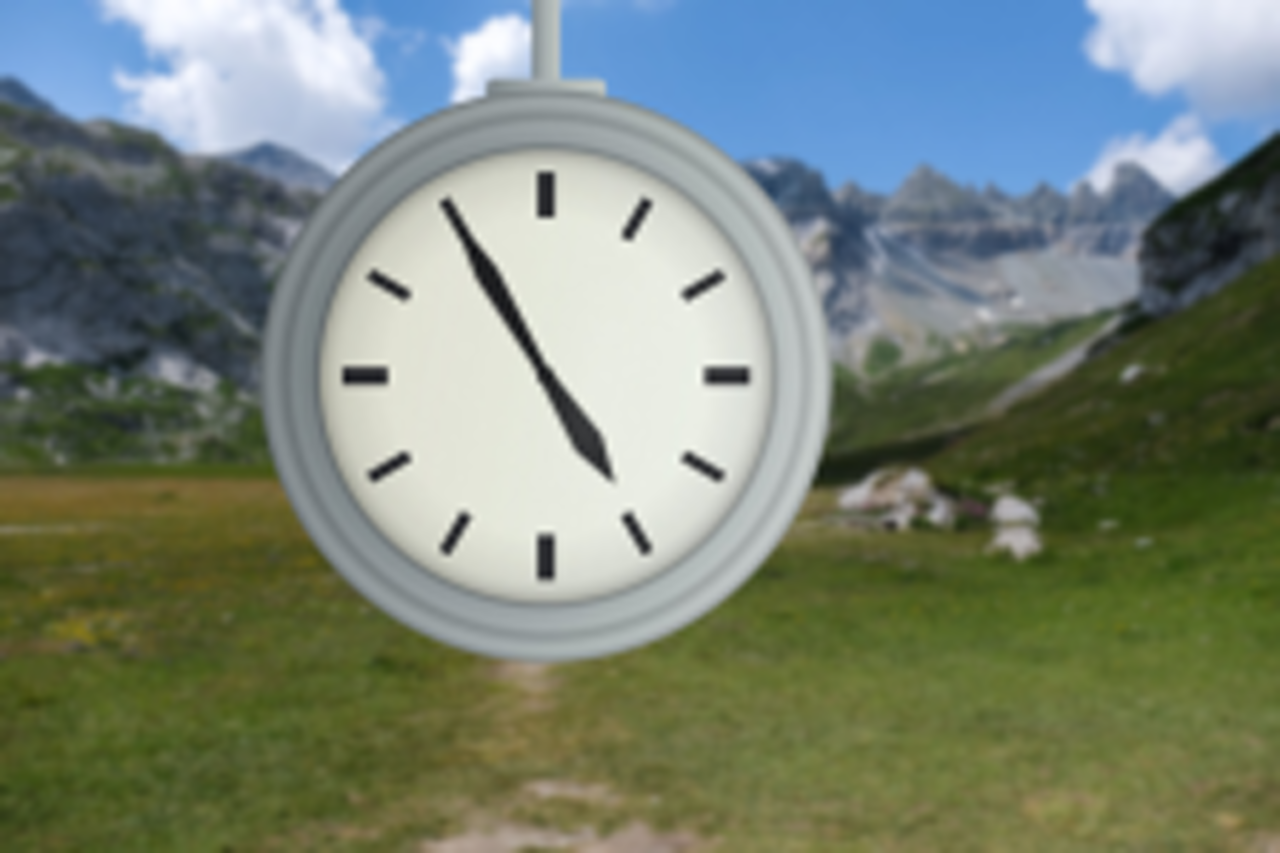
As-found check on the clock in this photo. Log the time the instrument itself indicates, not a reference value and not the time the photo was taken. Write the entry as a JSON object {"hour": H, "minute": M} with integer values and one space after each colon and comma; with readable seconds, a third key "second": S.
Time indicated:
{"hour": 4, "minute": 55}
